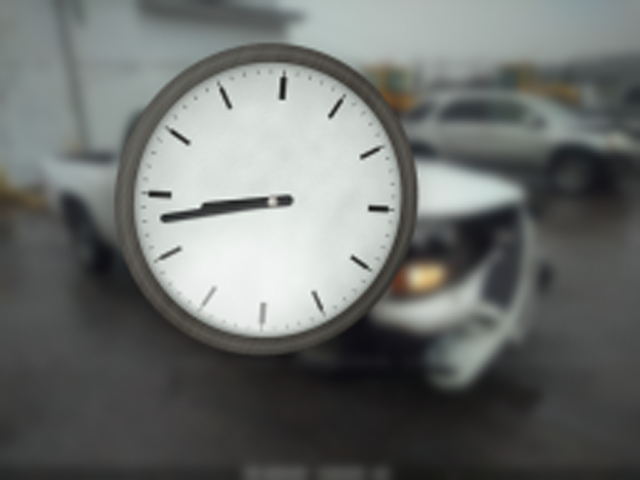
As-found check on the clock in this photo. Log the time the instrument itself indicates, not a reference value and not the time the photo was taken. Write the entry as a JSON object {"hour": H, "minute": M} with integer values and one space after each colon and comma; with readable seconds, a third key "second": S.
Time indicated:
{"hour": 8, "minute": 43}
